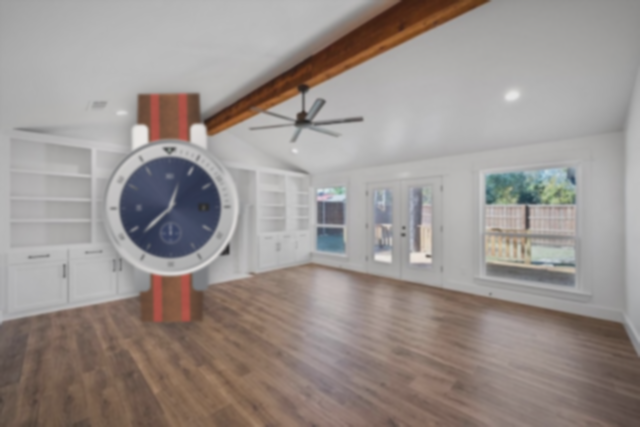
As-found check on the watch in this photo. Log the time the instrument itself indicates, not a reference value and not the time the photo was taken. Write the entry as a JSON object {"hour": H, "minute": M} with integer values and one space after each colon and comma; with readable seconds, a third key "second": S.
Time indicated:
{"hour": 12, "minute": 38}
